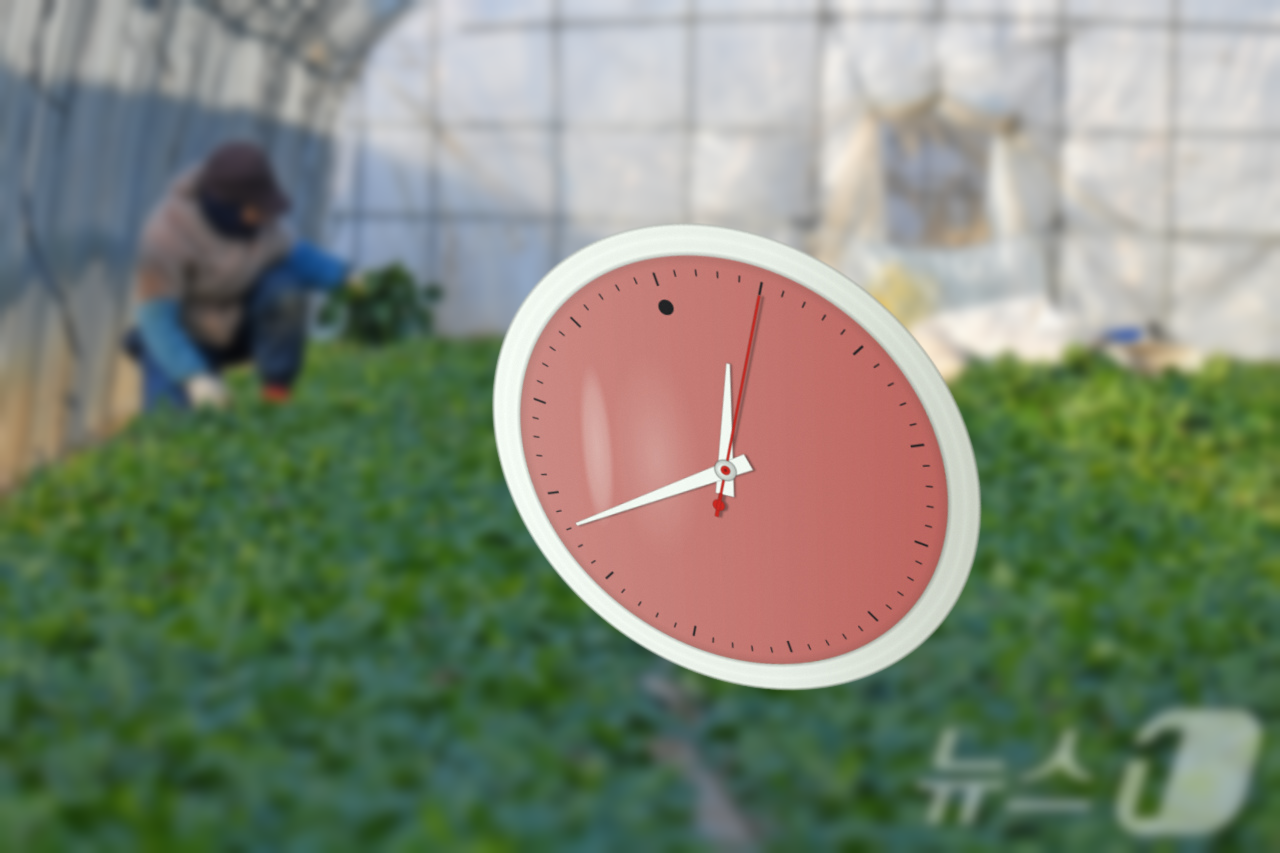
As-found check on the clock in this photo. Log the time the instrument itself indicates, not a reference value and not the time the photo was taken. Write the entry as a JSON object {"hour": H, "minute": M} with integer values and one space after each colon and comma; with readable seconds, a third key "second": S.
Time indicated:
{"hour": 12, "minute": 43, "second": 5}
